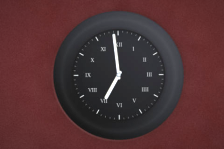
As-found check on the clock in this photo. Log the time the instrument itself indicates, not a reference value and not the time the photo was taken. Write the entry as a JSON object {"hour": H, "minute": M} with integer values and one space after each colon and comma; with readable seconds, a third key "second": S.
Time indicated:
{"hour": 6, "minute": 59}
